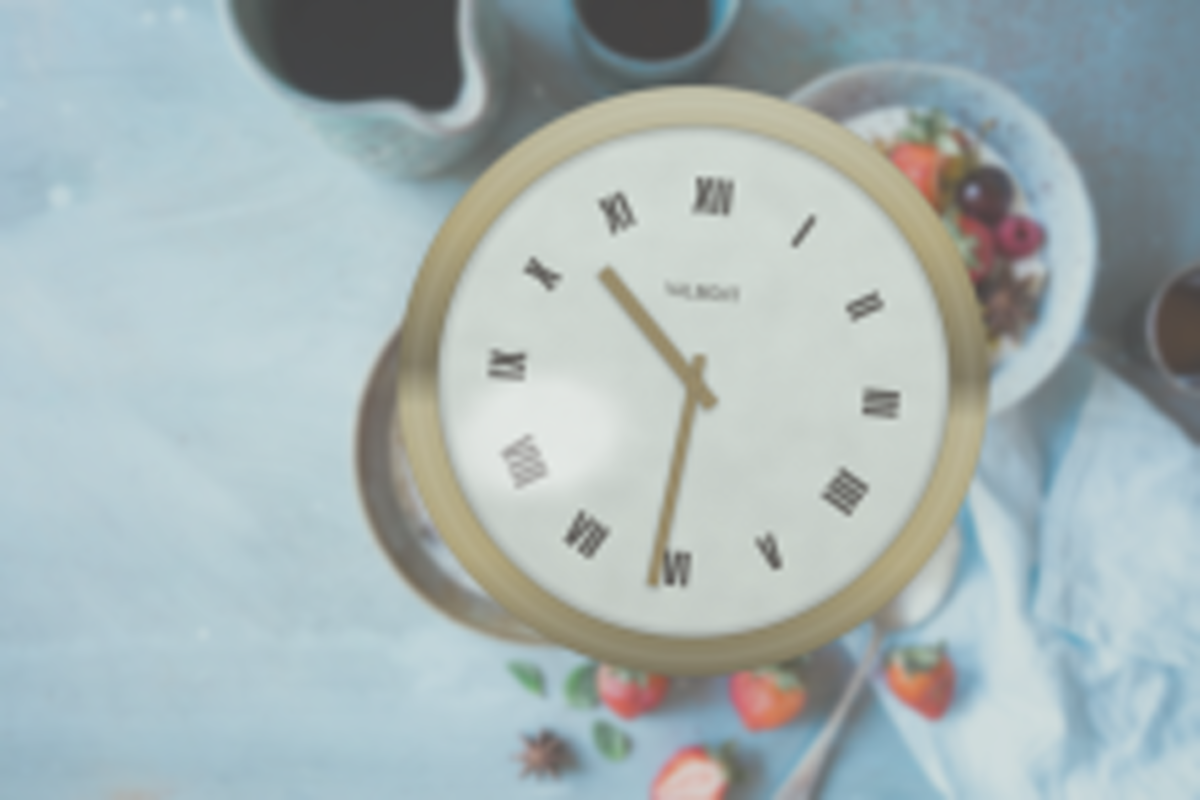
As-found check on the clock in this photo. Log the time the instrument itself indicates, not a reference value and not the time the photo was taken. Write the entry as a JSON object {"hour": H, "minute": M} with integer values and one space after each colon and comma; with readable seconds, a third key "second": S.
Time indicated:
{"hour": 10, "minute": 31}
